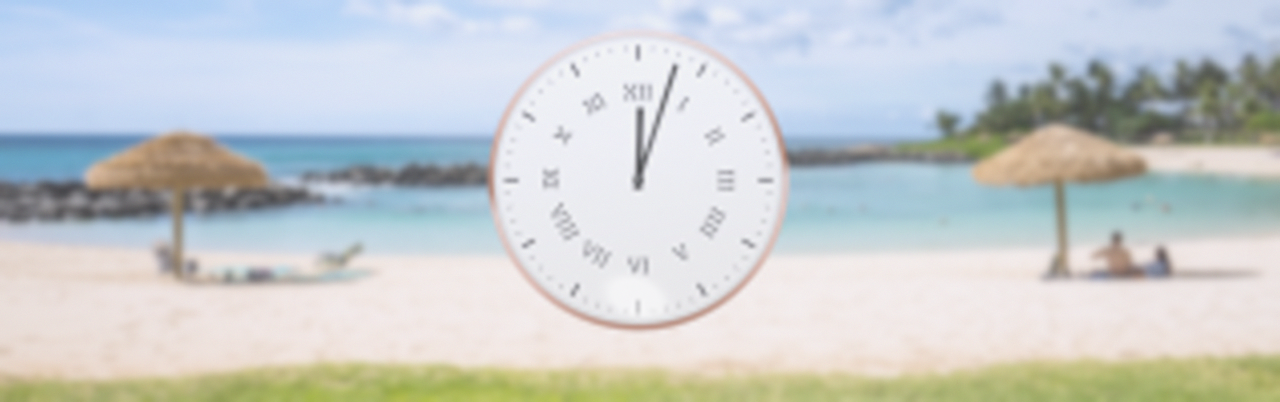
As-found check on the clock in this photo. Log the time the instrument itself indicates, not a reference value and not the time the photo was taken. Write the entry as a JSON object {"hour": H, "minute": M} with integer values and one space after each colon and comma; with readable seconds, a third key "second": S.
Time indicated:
{"hour": 12, "minute": 3}
